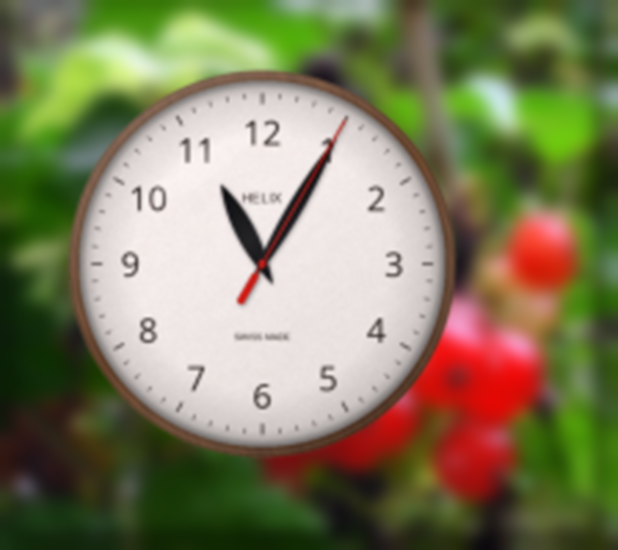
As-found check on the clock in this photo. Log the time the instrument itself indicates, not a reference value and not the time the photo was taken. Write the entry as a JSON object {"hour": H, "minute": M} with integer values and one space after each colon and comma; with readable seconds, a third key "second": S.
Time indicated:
{"hour": 11, "minute": 5, "second": 5}
